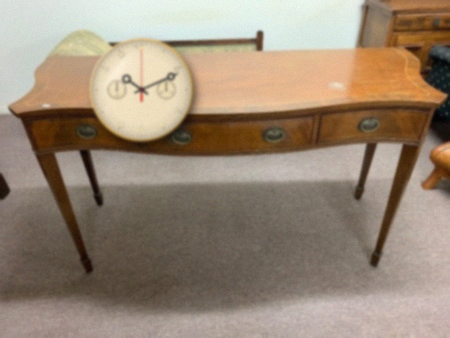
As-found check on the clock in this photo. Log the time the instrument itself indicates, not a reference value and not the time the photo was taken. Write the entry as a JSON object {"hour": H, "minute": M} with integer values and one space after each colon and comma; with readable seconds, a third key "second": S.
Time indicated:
{"hour": 10, "minute": 11}
